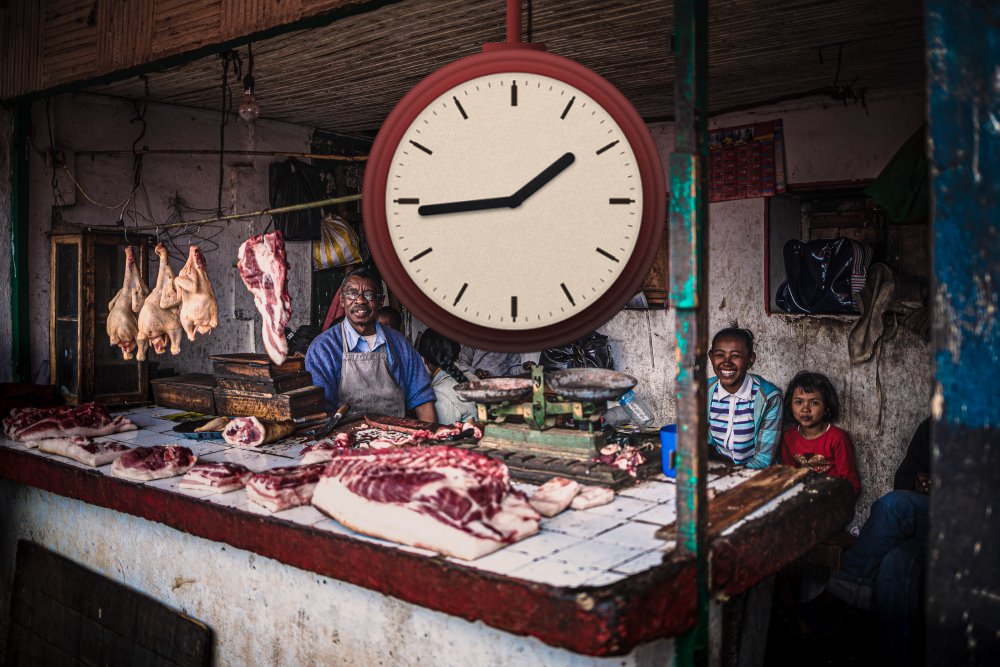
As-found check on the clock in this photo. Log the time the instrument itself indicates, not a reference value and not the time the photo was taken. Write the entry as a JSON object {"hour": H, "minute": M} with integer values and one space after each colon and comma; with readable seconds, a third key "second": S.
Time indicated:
{"hour": 1, "minute": 44}
